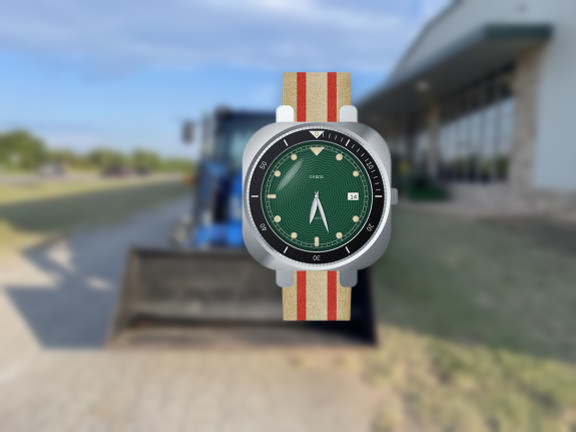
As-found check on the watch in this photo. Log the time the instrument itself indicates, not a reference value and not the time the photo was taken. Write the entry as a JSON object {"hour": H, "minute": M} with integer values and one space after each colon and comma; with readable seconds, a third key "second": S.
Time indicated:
{"hour": 6, "minute": 27}
